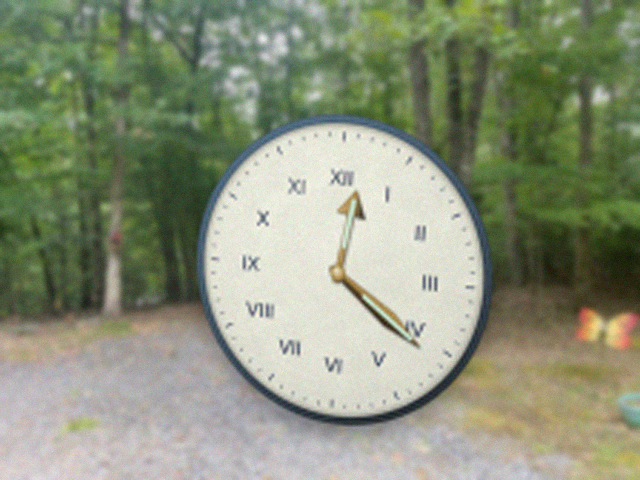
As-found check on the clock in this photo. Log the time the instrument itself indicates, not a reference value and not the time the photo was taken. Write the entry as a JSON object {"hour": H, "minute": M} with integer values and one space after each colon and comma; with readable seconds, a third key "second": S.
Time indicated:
{"hour": 12, "minute": 21}
